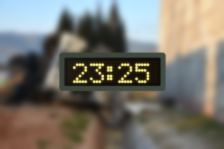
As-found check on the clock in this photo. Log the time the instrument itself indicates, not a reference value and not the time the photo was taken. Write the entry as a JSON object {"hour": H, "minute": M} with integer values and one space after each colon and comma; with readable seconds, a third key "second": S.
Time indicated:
{"hour": 23, "minute": 25}
